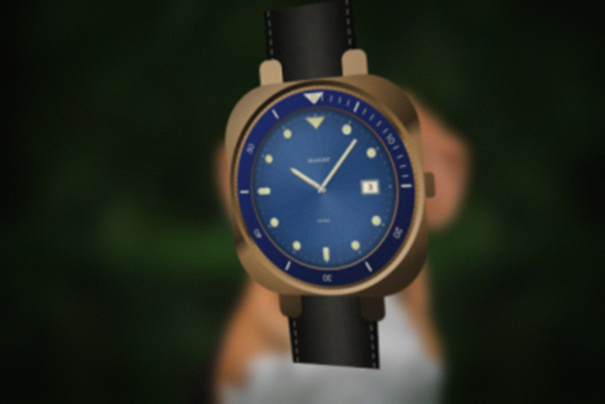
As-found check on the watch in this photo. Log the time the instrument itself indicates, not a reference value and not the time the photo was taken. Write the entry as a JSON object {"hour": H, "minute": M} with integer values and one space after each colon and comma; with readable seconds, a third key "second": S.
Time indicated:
{"hour": 10, "minute": 7}
